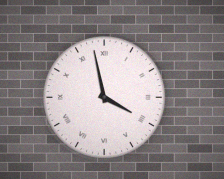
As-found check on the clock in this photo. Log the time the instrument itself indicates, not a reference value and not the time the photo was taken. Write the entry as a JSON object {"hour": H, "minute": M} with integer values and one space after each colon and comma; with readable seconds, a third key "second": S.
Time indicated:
{"hour": 3, "minute": 58}
